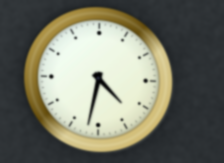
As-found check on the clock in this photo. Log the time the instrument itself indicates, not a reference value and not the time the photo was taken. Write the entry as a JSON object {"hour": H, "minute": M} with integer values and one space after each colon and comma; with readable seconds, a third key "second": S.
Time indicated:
{"hour": 4, "minute": 32}
